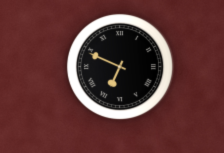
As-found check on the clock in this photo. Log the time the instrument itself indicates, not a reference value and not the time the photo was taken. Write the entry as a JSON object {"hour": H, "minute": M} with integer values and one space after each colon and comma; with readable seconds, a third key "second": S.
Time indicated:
{"hour": 6, "minute": 49}
